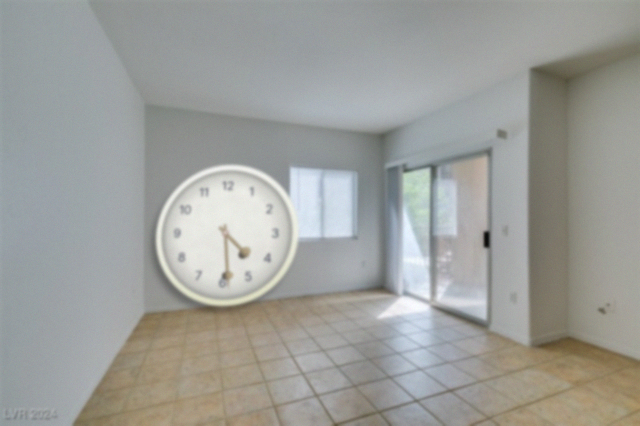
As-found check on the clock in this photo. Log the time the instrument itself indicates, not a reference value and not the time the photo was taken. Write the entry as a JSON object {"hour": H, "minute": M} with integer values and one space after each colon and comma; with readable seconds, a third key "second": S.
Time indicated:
{"hour": 4, "minute": 29}
